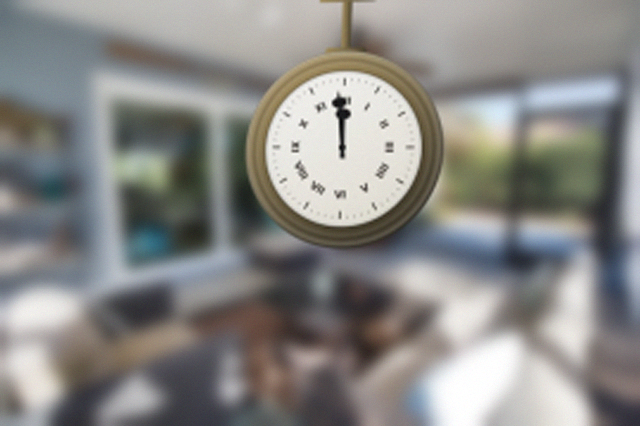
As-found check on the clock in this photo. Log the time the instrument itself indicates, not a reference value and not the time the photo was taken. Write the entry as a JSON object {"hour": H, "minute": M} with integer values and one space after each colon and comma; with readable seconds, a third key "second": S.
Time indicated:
{"hour": 11, "minute": 59}
